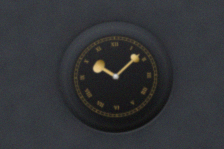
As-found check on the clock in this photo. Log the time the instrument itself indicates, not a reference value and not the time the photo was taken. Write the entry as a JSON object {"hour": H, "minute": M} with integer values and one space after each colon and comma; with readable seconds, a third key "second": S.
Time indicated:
{"hour": 10, "minute": 8}
